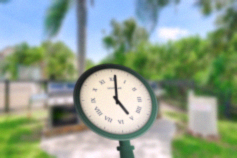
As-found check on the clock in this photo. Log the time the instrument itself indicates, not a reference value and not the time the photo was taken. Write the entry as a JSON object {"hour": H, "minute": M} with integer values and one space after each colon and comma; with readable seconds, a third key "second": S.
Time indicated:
{"hour": 5, "minute": 1}
